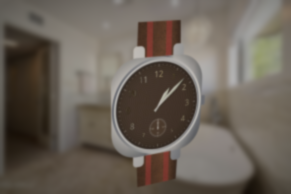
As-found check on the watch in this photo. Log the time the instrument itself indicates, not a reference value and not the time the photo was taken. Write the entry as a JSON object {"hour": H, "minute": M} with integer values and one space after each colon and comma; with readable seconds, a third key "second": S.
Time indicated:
{"hour": 1, "minute": 8}
